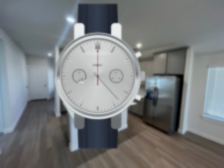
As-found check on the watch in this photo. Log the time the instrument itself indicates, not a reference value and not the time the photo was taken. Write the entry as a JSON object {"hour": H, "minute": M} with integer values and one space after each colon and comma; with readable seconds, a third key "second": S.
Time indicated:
{"hour": 8, "minute": 23}
